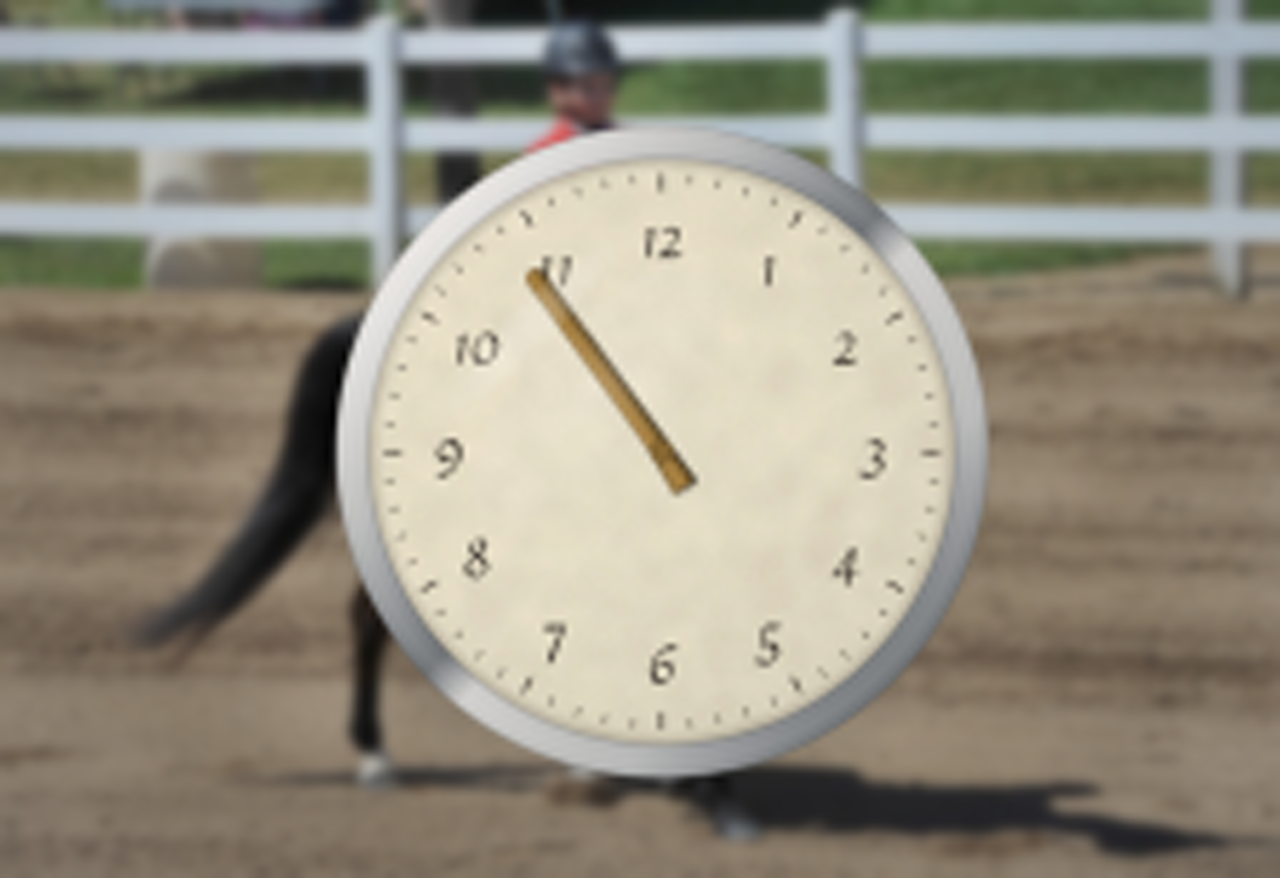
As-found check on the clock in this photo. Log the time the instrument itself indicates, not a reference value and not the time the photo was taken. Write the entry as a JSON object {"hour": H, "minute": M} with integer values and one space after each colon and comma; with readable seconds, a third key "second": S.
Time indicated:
{"hour": 10, "minute": 54}
